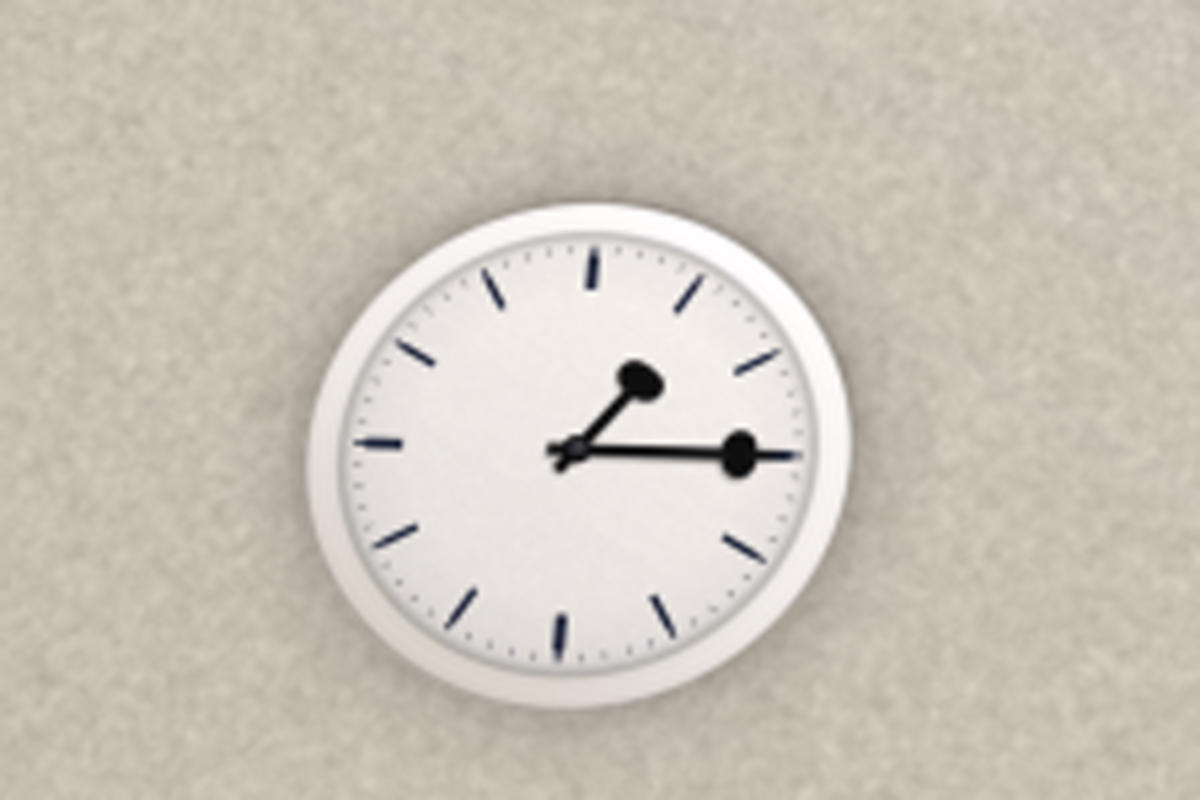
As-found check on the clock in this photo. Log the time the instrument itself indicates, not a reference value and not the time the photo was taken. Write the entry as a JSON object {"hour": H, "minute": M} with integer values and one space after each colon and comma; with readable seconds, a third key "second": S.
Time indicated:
{"hour": 1, "minute": 15}
